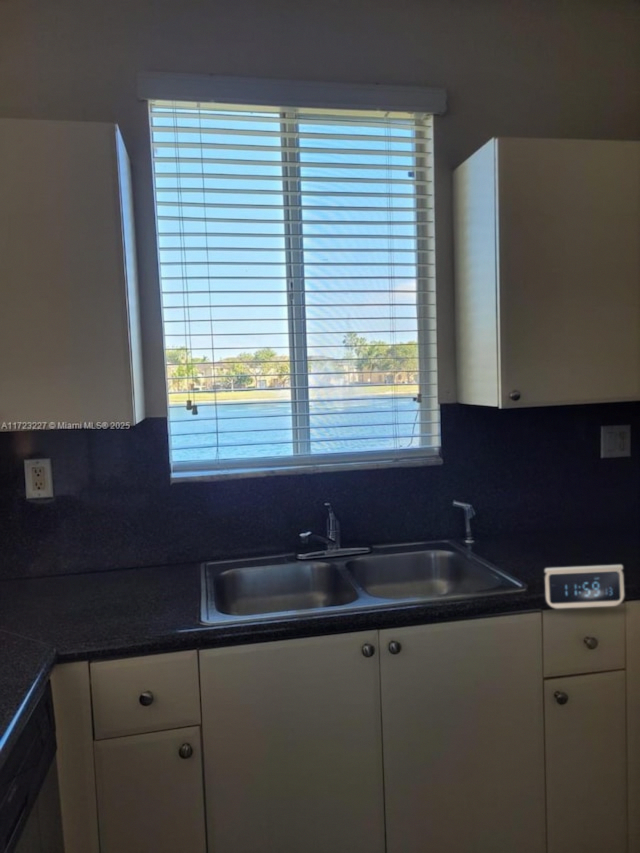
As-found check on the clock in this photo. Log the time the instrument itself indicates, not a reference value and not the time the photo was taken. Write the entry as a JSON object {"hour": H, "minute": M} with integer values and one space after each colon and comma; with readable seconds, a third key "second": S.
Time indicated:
{"hour": 11, "minute": 59}
